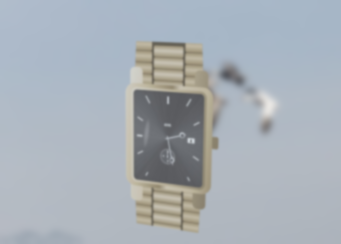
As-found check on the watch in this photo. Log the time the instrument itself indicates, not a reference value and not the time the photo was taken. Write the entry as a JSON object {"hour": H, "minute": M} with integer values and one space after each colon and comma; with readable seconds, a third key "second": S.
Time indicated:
{"hour": 2, "minute": 28}
